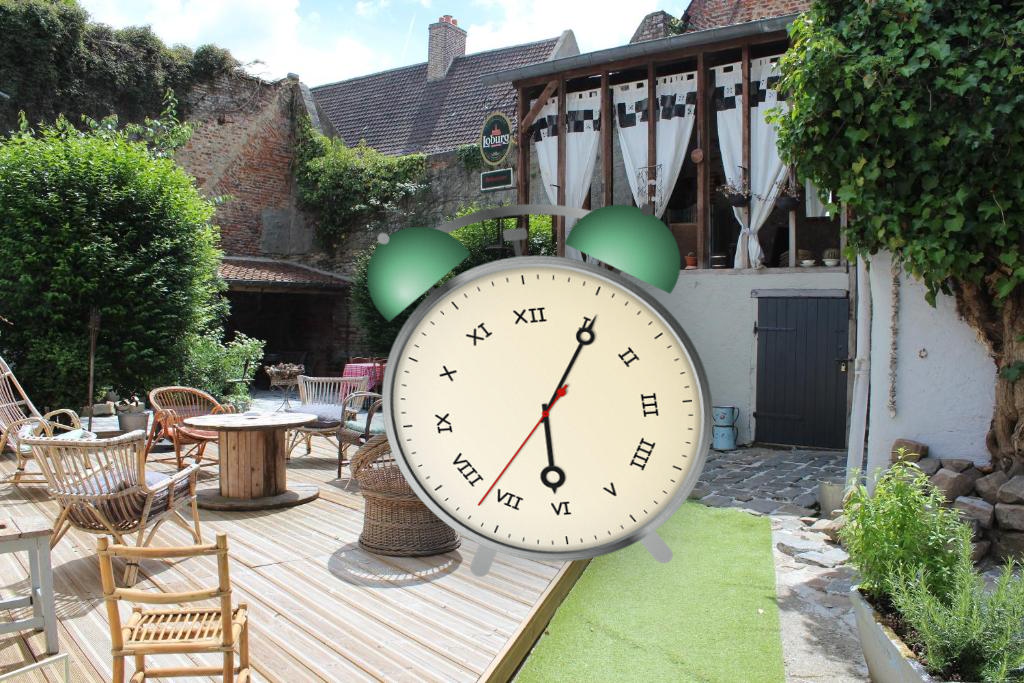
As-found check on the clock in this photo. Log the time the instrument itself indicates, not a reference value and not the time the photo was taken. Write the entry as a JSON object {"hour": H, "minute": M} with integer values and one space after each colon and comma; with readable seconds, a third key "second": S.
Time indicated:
{"hour": 6, "minute": 5, "second": 37}
